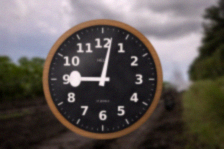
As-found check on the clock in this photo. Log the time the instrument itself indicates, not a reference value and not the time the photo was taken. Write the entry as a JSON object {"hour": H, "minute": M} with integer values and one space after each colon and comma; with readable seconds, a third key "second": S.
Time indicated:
{"hour": 9, "minute": 2}
